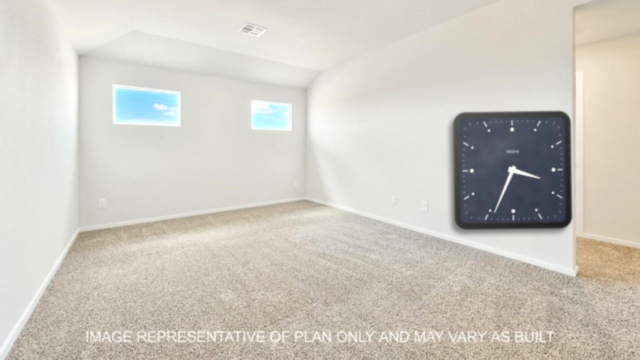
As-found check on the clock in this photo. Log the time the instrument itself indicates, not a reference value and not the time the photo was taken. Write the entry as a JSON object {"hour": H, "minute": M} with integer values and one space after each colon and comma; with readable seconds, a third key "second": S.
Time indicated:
{"hour": 3, "minute": 34}
